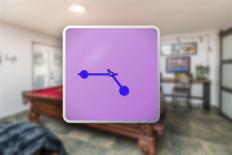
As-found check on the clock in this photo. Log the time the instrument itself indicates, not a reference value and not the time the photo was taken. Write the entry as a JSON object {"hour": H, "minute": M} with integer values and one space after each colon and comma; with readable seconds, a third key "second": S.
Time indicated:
{"hour": 4, "minute": 45}
